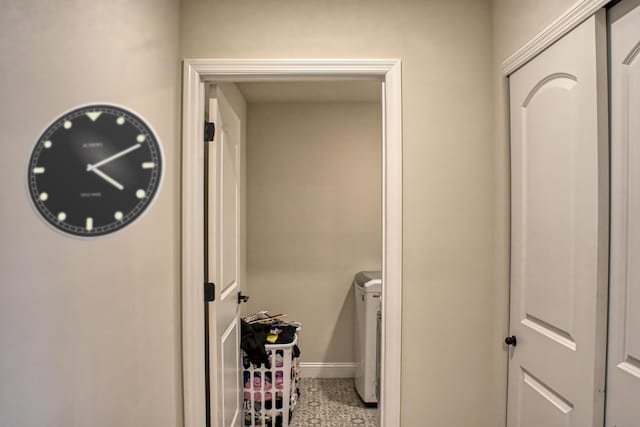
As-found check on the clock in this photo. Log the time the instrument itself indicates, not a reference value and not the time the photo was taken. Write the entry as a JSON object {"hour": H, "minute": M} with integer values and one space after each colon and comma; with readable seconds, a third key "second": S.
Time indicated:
{"hour": 4, "minute": 11}
